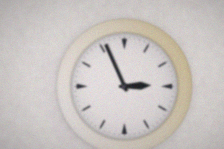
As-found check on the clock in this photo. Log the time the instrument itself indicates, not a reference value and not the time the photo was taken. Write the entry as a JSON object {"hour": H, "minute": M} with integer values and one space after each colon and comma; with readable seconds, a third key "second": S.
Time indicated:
{"hour": 2, "minute": 56}
